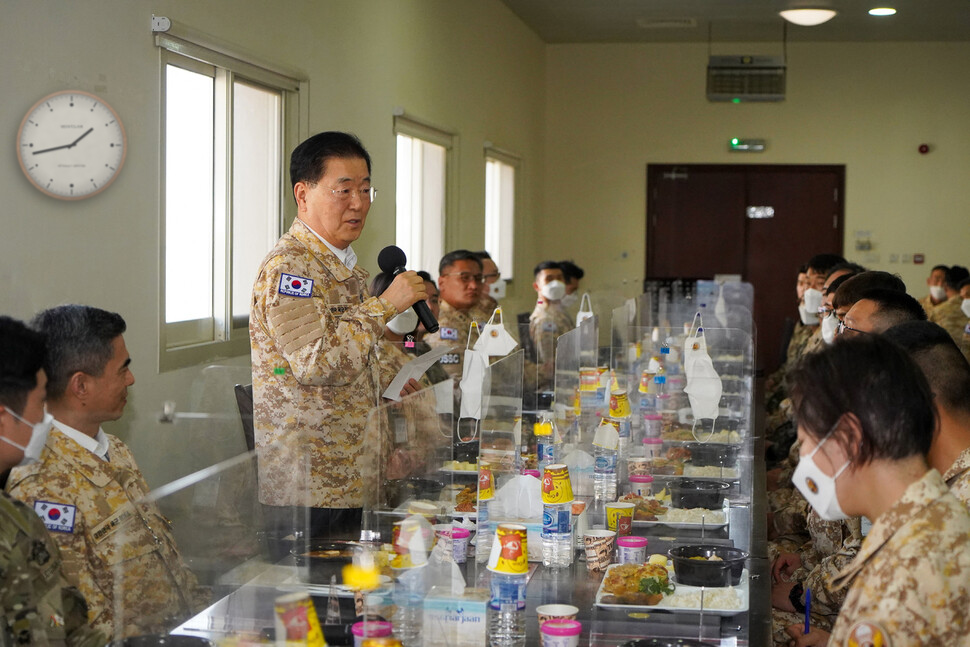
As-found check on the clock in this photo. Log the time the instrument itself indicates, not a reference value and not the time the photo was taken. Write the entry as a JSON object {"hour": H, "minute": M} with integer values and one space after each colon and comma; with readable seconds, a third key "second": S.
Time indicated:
{"hour": 1, "minute": 43}
